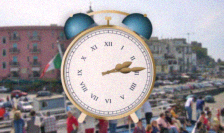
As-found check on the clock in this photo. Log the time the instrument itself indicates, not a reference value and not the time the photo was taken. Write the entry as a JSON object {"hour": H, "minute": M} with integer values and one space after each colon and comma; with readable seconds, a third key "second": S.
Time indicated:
{"hour": 2, "minute": 14}
